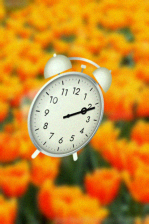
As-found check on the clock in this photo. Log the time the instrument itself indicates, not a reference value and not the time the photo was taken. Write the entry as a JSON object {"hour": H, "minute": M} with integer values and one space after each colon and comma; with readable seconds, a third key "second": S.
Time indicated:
{"hour": 2, "minute": 11}
